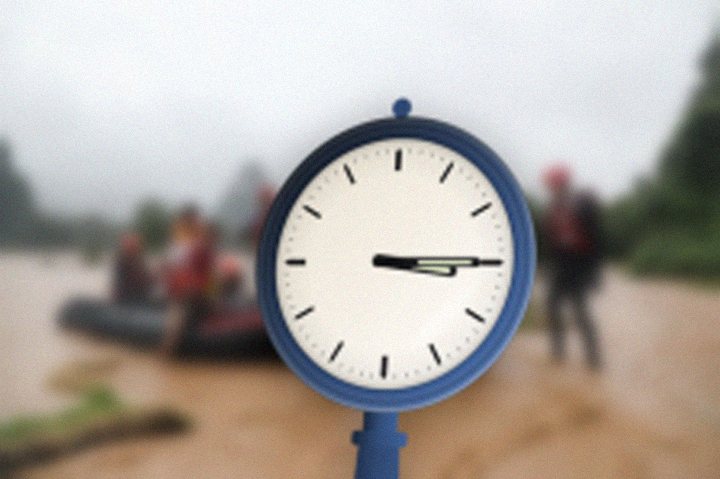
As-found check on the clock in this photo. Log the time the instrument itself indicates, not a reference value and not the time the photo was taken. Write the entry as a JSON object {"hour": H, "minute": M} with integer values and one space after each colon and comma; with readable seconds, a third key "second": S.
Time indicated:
{"hour": 3, "minute": 15}
